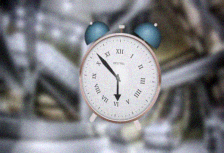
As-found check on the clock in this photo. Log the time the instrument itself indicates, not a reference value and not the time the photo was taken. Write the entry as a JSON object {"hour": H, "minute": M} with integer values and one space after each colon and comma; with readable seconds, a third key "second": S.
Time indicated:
{"hour": 5, "minute": 52}
